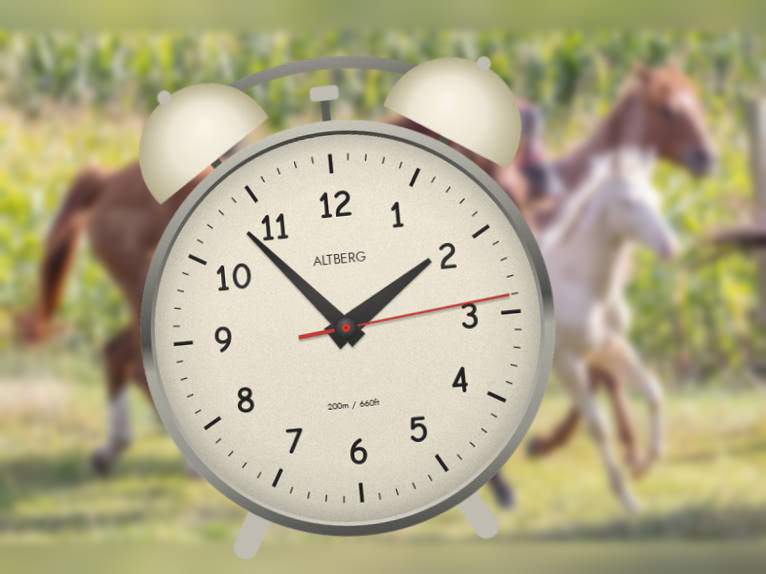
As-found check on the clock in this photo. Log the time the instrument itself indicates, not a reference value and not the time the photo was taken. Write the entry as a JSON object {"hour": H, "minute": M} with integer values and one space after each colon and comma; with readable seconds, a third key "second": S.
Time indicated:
{"hour": 1, "minute": 53, "second": 14}
